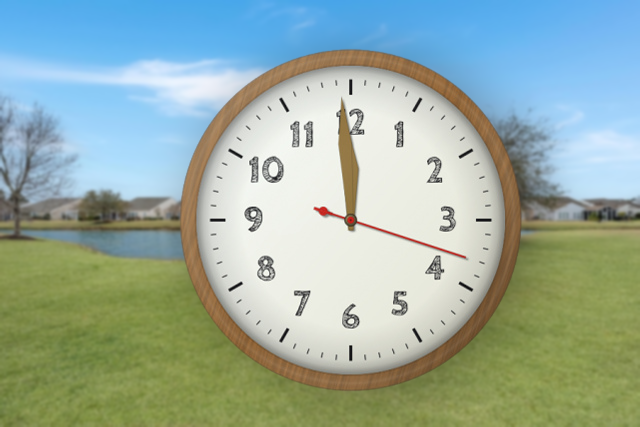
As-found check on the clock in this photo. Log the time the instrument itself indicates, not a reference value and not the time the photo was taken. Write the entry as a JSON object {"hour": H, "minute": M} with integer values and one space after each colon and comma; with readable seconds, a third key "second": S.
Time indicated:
{"hour": 11, "minute": 59, "second": 18}
